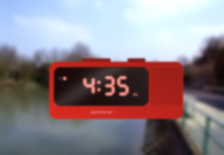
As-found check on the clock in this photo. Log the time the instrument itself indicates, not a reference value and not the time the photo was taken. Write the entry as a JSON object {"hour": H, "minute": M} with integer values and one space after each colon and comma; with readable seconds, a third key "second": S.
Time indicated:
{"hour": 4, "minute": 35}
